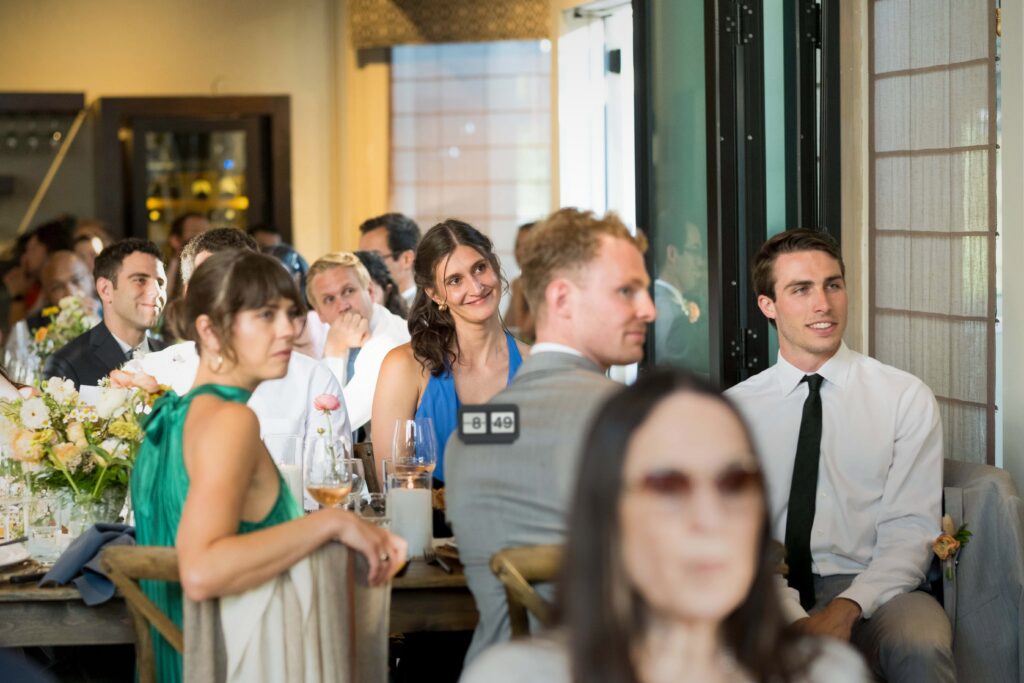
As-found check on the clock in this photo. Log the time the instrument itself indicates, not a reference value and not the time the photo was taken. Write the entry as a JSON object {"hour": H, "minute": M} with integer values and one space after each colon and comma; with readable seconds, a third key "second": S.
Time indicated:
{"hour": 8, "minute": 49}
